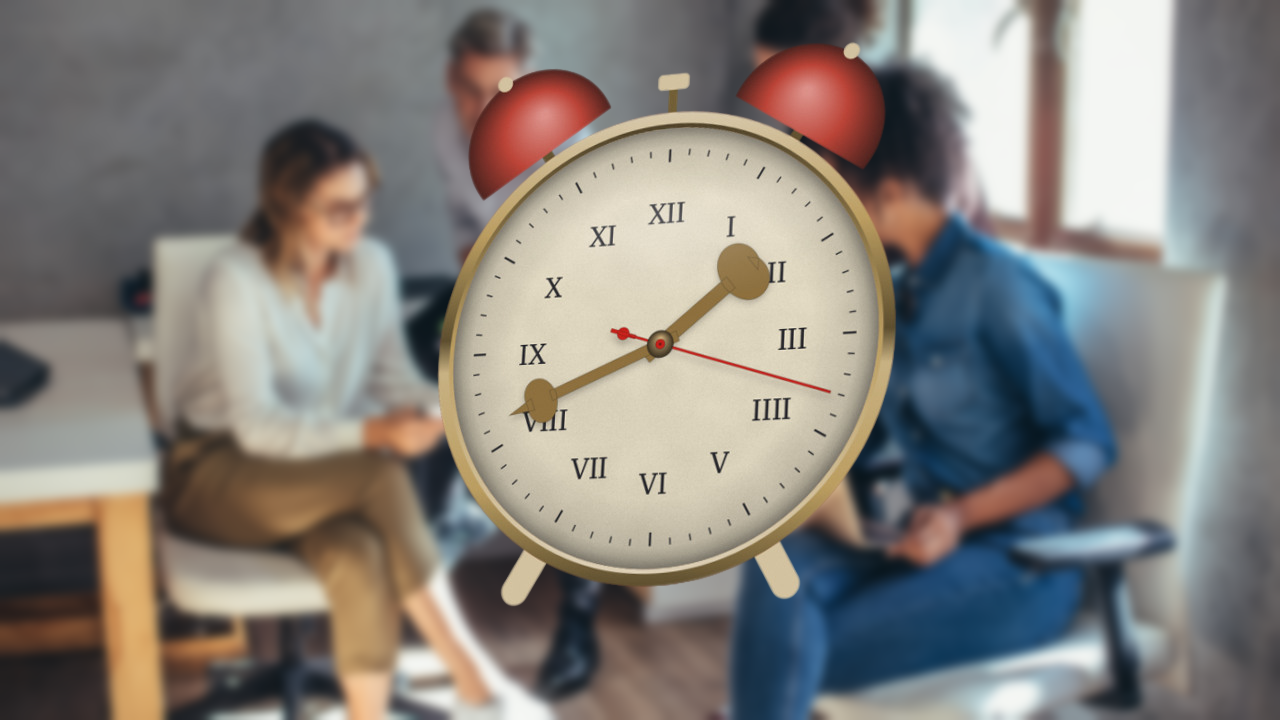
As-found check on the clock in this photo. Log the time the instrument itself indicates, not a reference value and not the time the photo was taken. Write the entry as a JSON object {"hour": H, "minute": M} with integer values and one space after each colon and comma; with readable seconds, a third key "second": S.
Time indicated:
{"hour": 1, "minute": 41, "second": 18}
